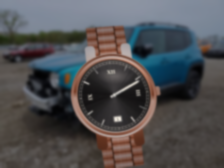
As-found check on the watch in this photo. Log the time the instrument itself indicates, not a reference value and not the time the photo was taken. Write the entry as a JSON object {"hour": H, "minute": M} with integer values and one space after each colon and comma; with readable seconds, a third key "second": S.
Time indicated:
{"hour": 2, "minute": 11}
